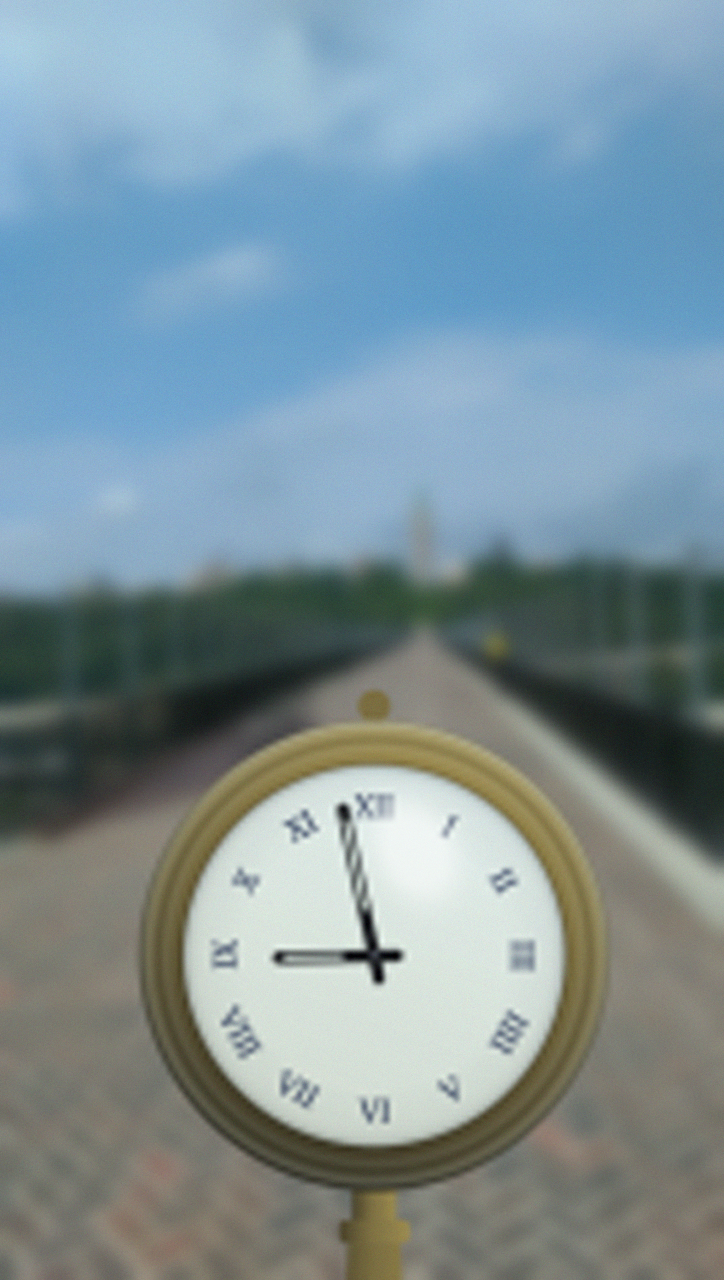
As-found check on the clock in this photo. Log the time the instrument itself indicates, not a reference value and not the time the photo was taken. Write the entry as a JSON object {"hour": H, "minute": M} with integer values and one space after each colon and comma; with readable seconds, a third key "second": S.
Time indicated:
{"hour": 8, "minute": 58}
